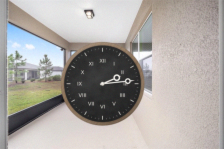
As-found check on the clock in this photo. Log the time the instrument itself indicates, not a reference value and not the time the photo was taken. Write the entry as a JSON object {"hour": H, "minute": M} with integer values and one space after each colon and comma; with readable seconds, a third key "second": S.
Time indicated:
{"hour": 2, "minute": 14}
